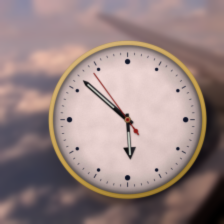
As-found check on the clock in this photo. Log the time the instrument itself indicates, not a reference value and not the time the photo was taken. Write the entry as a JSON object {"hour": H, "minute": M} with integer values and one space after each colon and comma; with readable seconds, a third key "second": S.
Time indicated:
{"hour": 5, "minute": 51, "second": 54}
